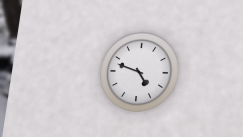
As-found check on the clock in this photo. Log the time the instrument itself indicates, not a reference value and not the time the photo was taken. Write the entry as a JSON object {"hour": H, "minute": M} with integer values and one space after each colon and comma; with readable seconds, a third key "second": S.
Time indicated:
{"hour": 4, "minute": 48}
